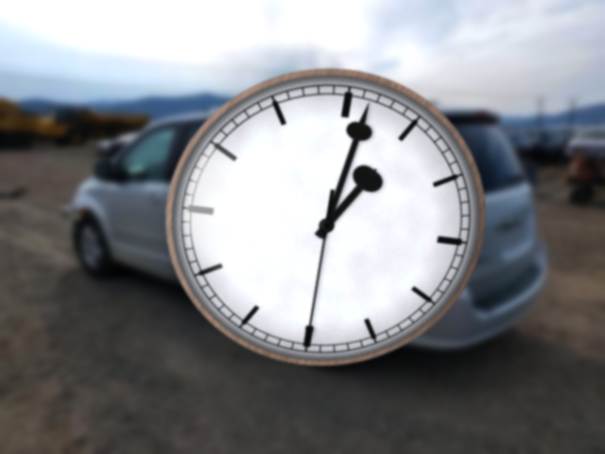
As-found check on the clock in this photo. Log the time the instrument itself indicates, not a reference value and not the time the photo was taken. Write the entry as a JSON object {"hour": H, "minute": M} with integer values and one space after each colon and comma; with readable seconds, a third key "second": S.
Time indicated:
{"hour": 1, "minute": 1, "second": 30}
